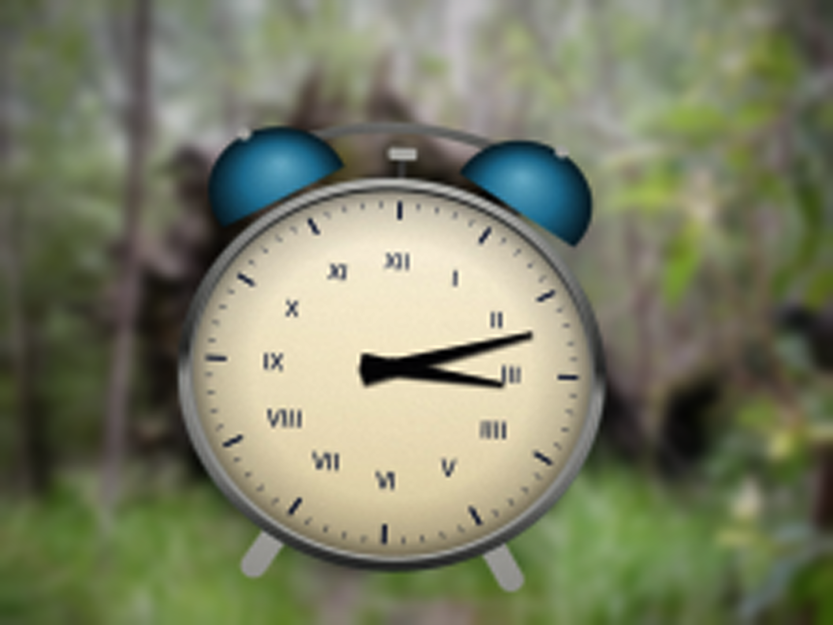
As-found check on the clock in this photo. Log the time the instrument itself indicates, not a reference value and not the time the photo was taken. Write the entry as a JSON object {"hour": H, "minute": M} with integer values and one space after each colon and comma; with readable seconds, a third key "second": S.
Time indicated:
{"hour": 3, "minute": 12}
